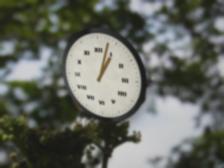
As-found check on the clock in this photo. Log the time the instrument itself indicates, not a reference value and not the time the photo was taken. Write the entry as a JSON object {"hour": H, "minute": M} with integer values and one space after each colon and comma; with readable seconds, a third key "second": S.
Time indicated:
{"hour": 1, "minute": 3}
